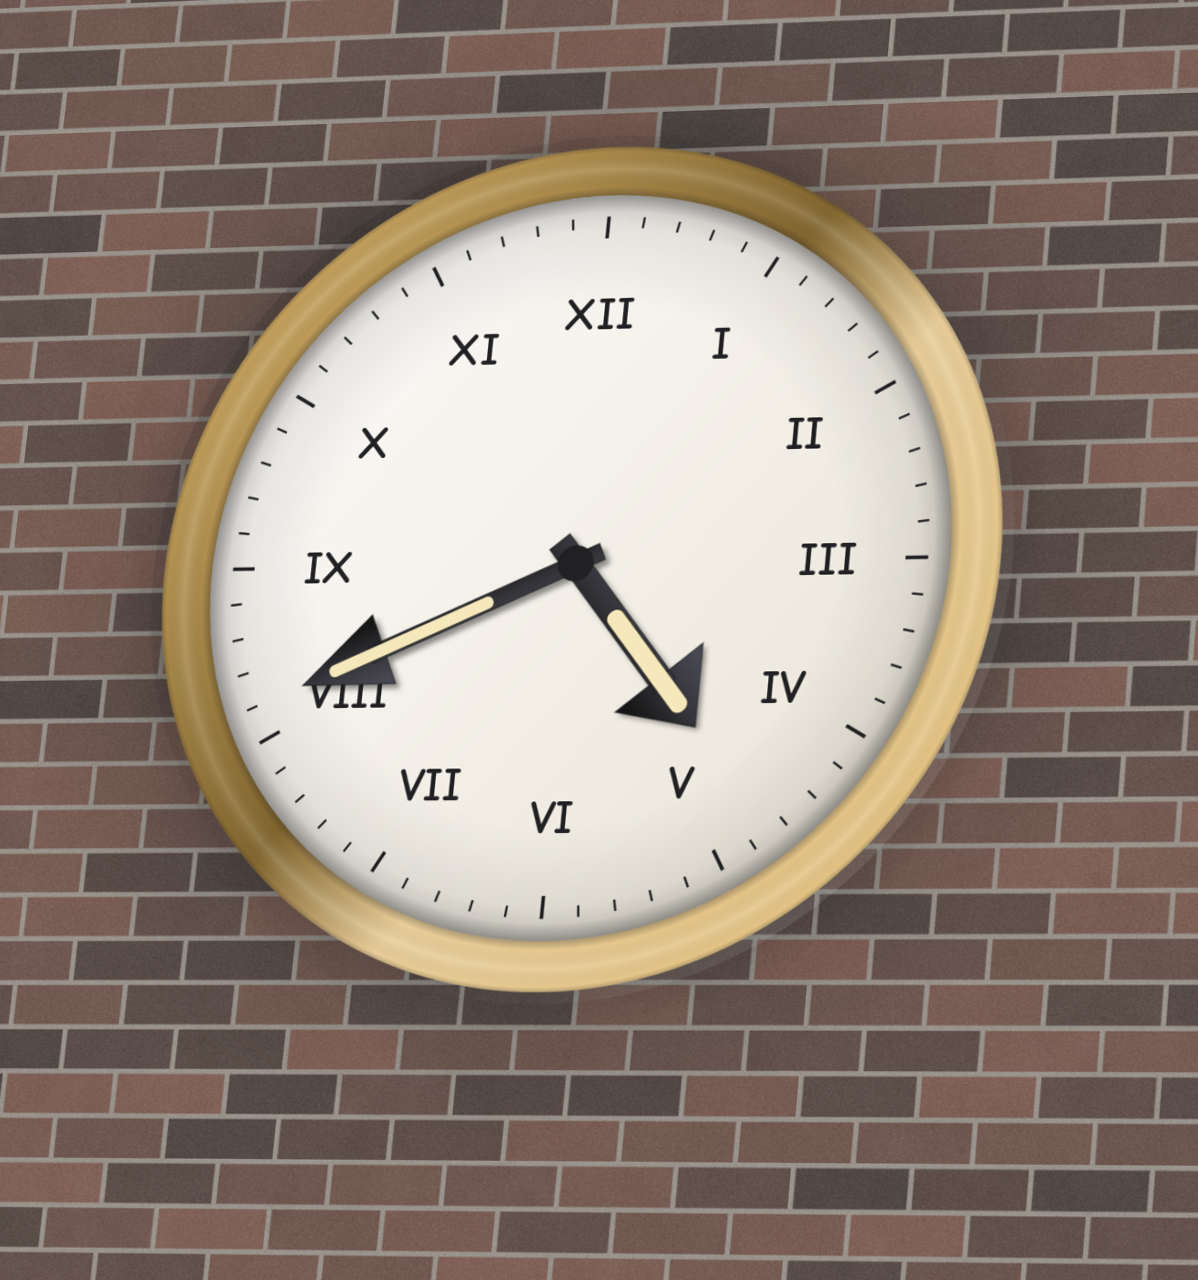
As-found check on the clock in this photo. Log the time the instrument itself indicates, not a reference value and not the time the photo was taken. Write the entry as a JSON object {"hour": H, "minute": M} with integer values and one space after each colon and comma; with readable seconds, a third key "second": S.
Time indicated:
{"hour": 4, "minute": 41}
